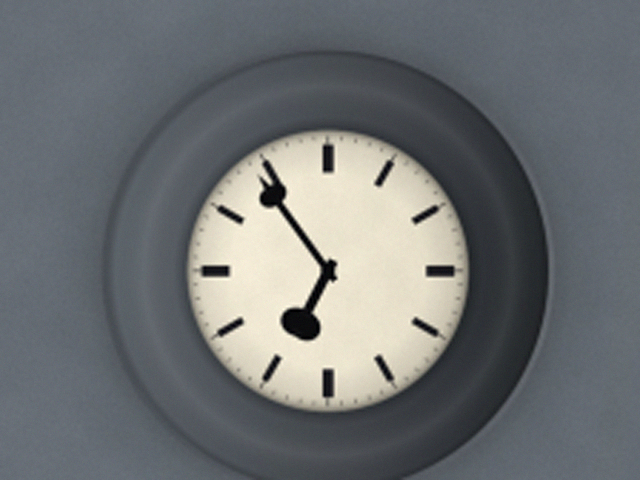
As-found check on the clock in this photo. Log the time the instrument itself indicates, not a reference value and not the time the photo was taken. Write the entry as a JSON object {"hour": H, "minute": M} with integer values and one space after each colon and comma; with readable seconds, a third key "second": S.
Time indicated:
{"hour": 6, "minute": 54}
